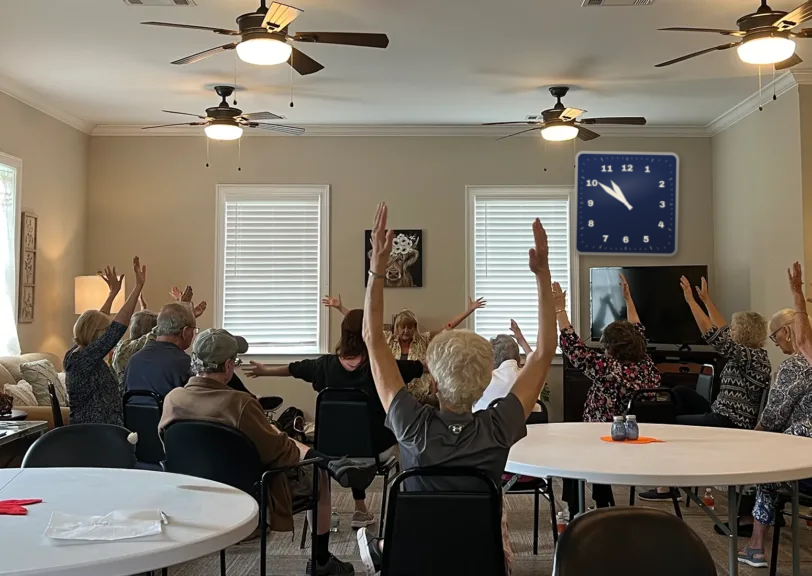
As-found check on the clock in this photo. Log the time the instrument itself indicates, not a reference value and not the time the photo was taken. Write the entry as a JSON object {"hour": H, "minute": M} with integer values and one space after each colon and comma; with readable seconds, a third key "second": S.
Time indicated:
{"hour": 10, "minute": 51}
